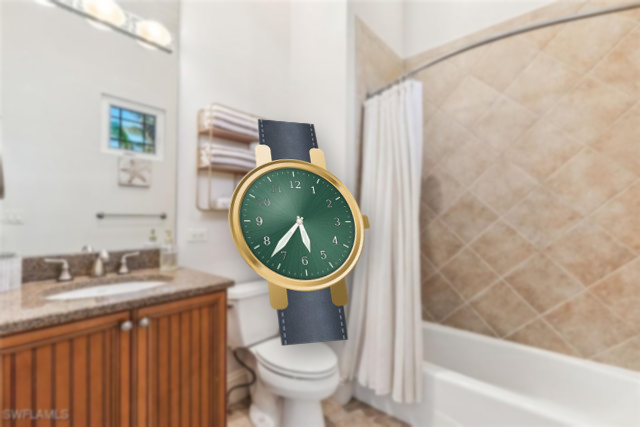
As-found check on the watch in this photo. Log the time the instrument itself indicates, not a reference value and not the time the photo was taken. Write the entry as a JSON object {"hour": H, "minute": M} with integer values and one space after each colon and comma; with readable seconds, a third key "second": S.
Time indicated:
{"hour": 5, "minute": 37}
